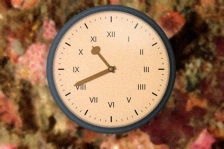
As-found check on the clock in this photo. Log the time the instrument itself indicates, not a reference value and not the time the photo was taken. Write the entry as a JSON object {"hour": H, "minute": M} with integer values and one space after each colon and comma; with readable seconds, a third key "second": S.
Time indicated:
{"hour": 10, "minute": 41}
